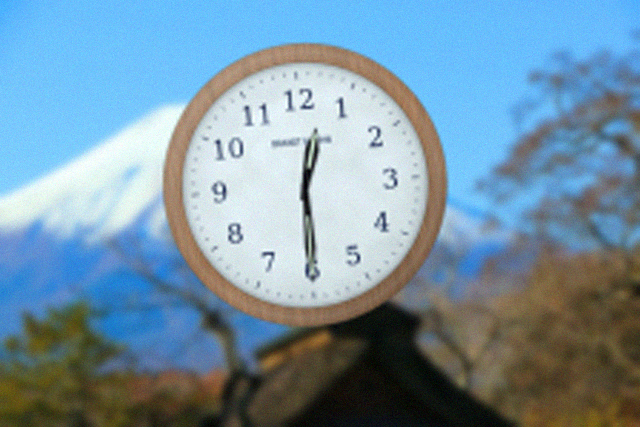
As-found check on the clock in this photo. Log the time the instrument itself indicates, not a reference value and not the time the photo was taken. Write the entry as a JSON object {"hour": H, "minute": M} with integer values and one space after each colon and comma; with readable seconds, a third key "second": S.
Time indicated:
{"hour": 12, "minute": 30}
